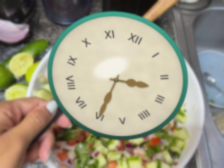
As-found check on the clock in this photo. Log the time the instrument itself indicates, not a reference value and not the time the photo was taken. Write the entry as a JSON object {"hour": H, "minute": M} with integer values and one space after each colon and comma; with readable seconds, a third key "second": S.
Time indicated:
{"hour": 2, "minute": 30}
